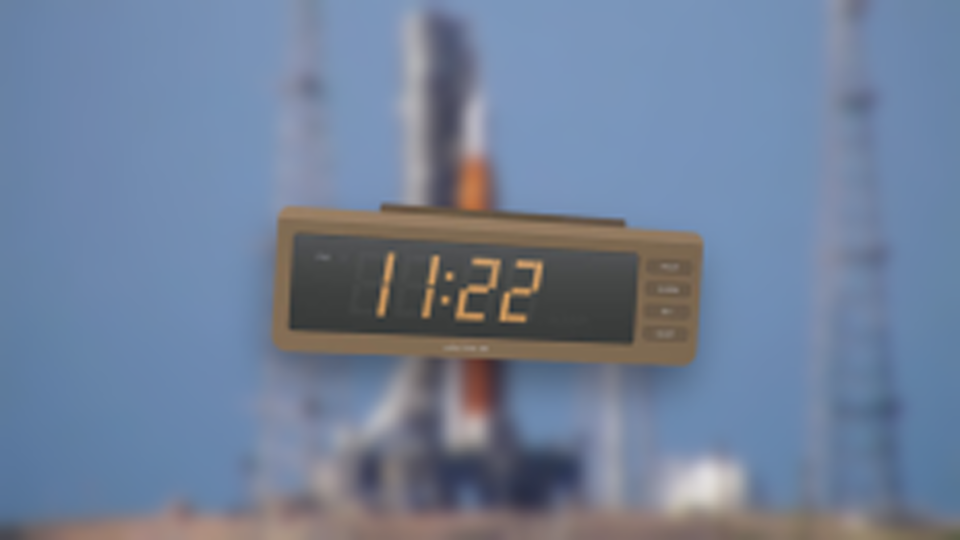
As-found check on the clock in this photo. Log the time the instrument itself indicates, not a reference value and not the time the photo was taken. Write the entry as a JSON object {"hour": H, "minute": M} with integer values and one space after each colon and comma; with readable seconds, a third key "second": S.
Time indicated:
{"hour": 11, "minute": 22}
